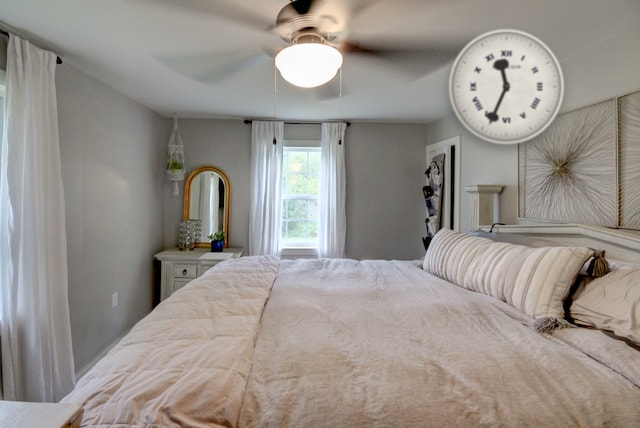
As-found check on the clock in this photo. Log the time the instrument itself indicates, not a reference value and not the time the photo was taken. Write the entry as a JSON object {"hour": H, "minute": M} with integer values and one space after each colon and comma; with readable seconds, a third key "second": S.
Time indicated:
{"hour": 11, "minute": 34}
